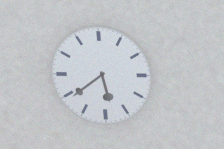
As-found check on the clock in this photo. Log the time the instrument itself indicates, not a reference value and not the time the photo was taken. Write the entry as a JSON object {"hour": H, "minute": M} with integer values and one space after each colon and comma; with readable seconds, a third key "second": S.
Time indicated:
{"hour": 5, "minute": 39}
